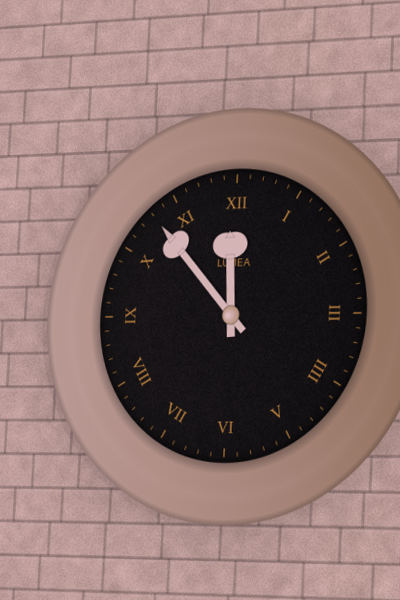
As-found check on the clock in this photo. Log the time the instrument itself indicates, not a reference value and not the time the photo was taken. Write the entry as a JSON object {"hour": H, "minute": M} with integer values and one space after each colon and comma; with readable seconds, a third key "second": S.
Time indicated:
{"hour": 11, "minute": 53}
